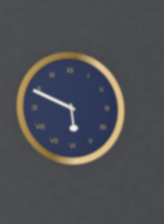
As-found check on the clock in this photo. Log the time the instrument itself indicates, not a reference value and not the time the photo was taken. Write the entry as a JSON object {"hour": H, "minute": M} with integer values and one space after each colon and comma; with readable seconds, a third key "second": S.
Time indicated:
{"hour": 5, "minute": 49}
